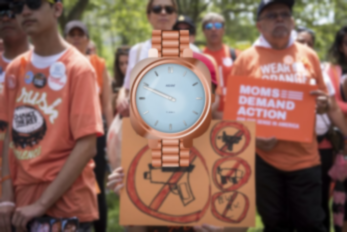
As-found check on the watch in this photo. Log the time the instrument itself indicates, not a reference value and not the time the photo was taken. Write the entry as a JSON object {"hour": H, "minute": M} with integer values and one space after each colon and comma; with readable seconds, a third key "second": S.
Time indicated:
{"hour": 9, "minute": 49}
